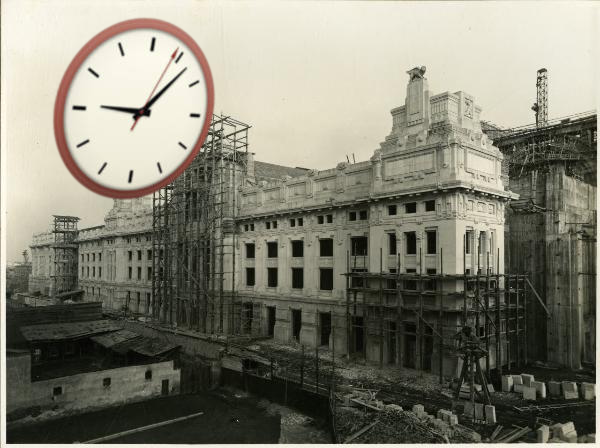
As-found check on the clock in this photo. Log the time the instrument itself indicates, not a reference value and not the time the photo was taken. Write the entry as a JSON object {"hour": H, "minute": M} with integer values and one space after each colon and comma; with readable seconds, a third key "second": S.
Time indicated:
{"hour": 9, "minute": 7, "second": 4}
